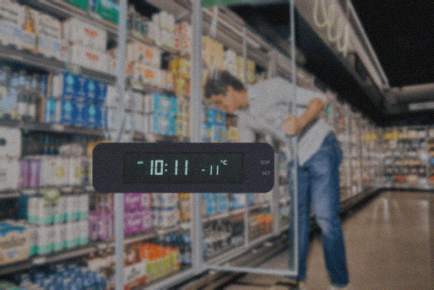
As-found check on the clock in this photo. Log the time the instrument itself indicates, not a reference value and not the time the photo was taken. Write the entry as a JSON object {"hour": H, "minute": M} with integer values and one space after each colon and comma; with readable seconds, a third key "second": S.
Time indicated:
{"hour": 10, "minute": 11}
